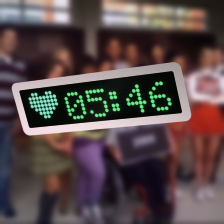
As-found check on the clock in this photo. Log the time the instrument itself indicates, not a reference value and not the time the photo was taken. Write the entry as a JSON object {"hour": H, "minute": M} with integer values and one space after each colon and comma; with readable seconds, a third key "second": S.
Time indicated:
{"hour": 5, "minute": 46}
